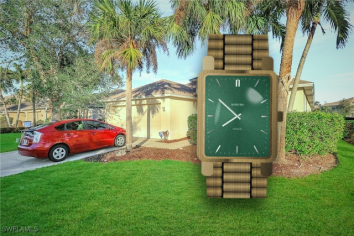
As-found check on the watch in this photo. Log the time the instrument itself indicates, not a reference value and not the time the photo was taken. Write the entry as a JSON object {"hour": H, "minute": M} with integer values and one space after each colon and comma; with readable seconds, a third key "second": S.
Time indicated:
{"hour": 7, "minute": 52}
